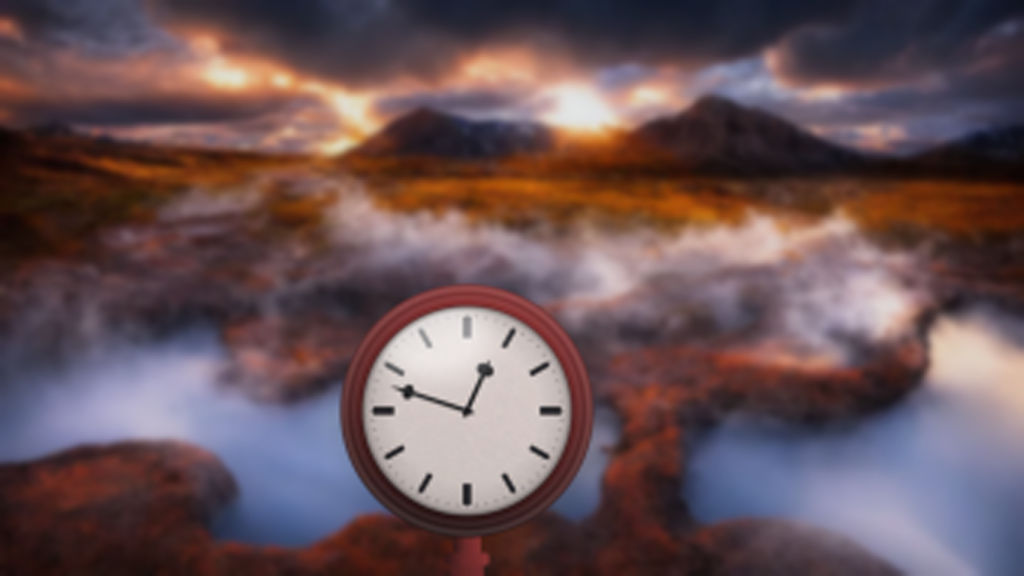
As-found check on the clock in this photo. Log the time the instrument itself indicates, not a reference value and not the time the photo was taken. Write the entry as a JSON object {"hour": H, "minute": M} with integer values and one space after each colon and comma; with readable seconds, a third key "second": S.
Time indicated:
{"hour": 12, "minute": 48}
